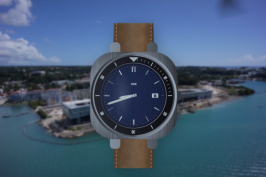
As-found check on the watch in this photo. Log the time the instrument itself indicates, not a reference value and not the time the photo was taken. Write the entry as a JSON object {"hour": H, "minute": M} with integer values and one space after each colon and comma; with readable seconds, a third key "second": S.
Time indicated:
{"hour": 8, "minute": 42}
